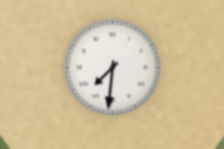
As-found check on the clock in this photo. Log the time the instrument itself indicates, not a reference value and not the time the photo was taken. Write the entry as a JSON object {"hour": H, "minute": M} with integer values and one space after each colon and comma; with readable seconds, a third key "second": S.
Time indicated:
{"hour": 7, "minute": 31}
